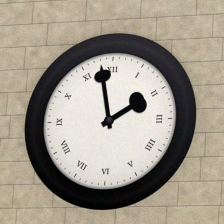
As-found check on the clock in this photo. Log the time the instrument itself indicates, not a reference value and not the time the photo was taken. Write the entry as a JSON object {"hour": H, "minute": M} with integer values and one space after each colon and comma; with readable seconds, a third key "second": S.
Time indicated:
{"hour": 1, "minute": 58}
